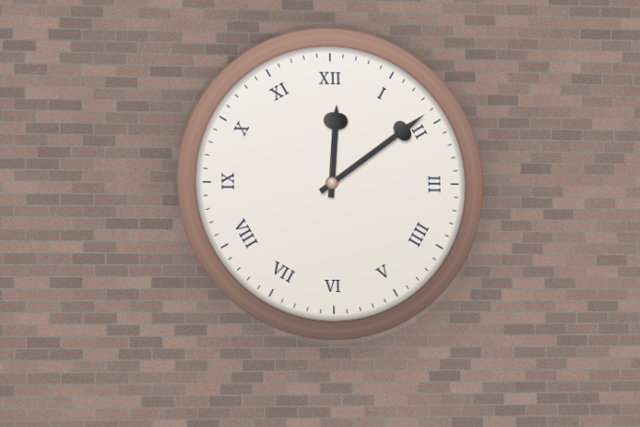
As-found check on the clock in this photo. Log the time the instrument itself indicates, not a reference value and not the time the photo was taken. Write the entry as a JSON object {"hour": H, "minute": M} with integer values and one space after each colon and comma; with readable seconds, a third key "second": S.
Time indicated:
{"hour": 12, "minute": 9}
